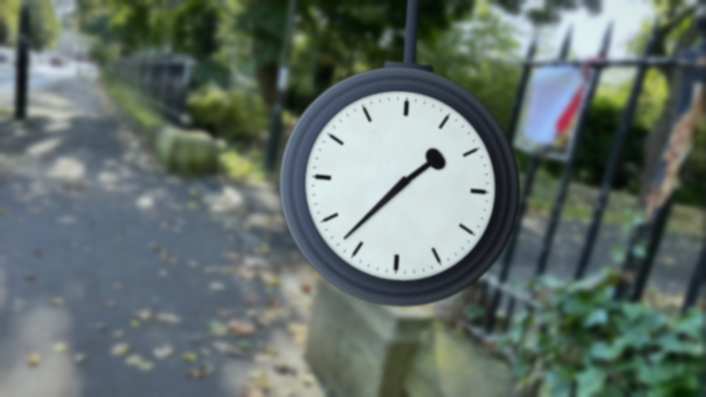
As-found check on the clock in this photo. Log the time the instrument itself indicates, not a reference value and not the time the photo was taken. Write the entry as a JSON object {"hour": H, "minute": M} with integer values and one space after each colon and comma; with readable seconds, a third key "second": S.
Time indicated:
{"hour": 1, "minute": 37}
